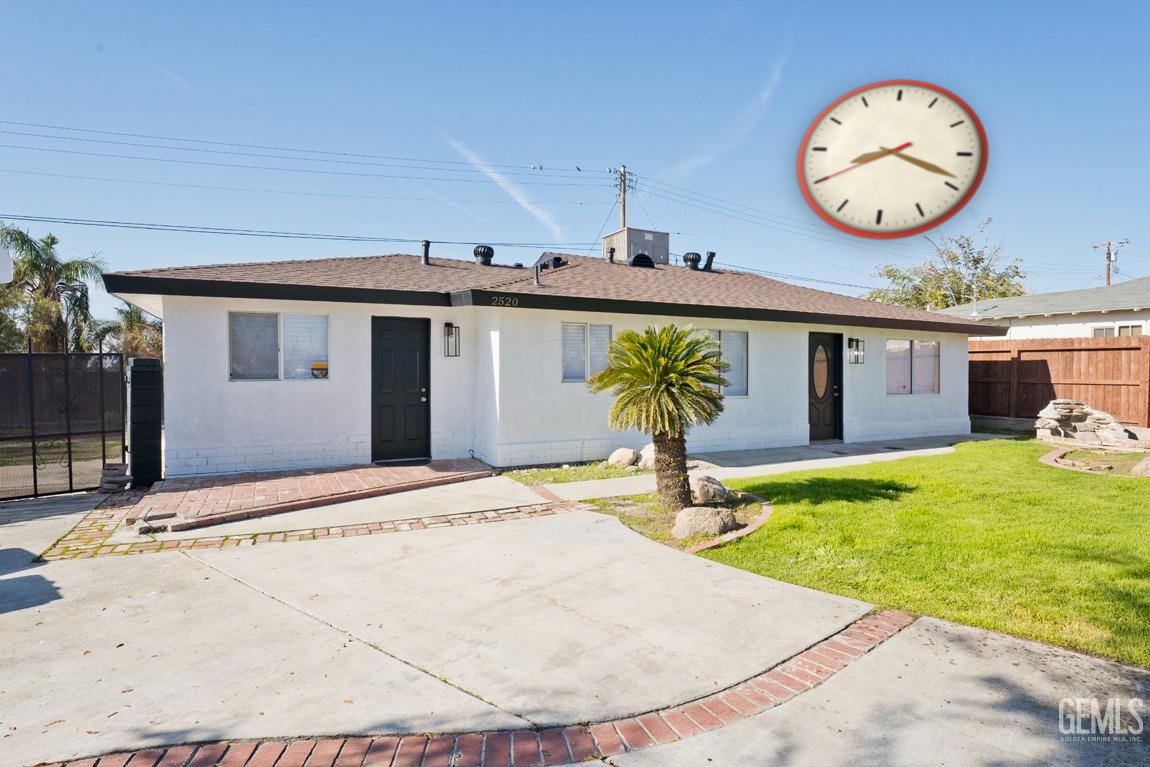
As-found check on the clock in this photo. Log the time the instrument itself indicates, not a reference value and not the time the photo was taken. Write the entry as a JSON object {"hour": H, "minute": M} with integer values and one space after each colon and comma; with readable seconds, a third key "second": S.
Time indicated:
{"hour": 8, "minute": 18, "second": 40}
